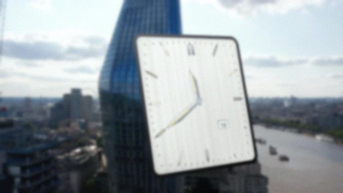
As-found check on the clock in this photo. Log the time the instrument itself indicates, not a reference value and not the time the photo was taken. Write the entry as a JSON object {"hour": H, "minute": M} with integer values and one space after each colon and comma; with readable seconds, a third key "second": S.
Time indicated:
{"hour": 11, "minute": 40}
